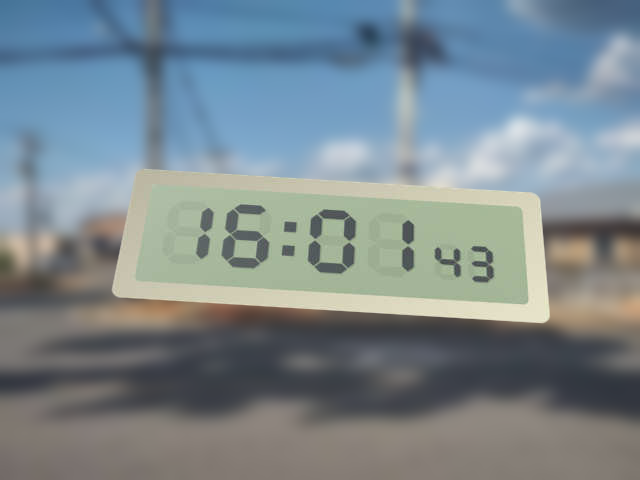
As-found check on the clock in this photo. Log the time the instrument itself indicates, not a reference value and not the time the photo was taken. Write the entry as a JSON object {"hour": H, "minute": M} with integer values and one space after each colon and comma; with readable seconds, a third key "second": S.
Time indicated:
{"hour": 16, "minute": 1, "second": 43}
